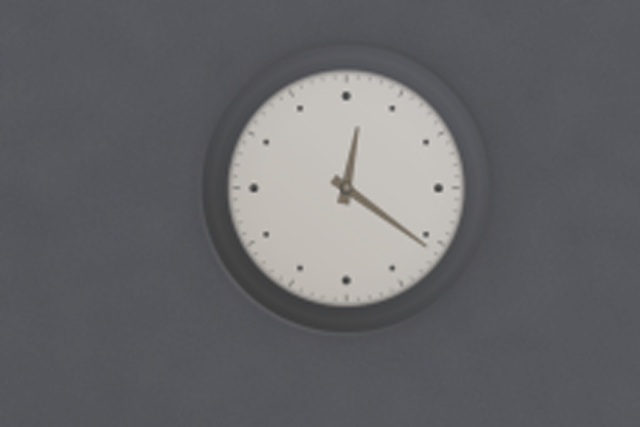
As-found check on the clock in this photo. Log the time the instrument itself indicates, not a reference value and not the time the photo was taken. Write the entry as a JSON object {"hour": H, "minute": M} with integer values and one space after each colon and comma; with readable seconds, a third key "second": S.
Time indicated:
{"hour": 12, "minute": 21}
